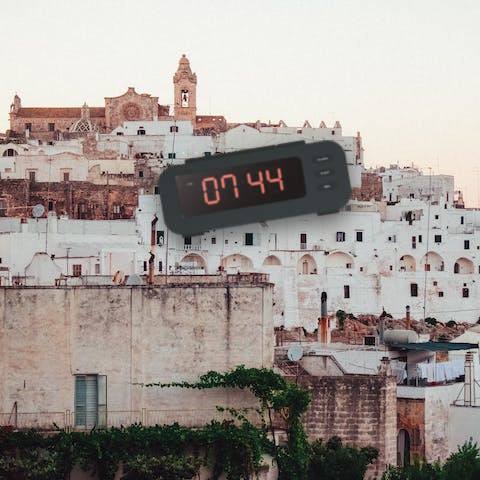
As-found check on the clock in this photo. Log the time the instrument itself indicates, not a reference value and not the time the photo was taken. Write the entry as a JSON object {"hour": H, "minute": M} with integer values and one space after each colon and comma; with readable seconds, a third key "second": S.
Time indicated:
{"hour": 7, "minute": 44}
